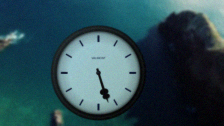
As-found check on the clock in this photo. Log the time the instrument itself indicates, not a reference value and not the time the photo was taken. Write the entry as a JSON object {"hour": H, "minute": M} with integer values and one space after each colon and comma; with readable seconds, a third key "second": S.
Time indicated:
{"hour": 5, "minute": 27}
